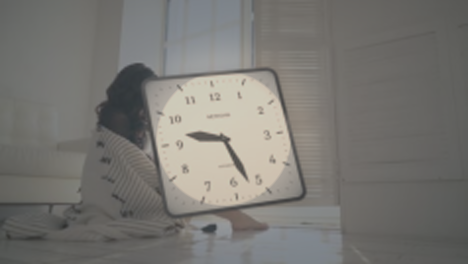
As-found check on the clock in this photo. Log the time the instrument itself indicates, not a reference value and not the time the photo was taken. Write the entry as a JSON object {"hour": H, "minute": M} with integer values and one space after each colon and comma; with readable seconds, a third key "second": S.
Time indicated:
{"hour": 9, "minute": 27}
